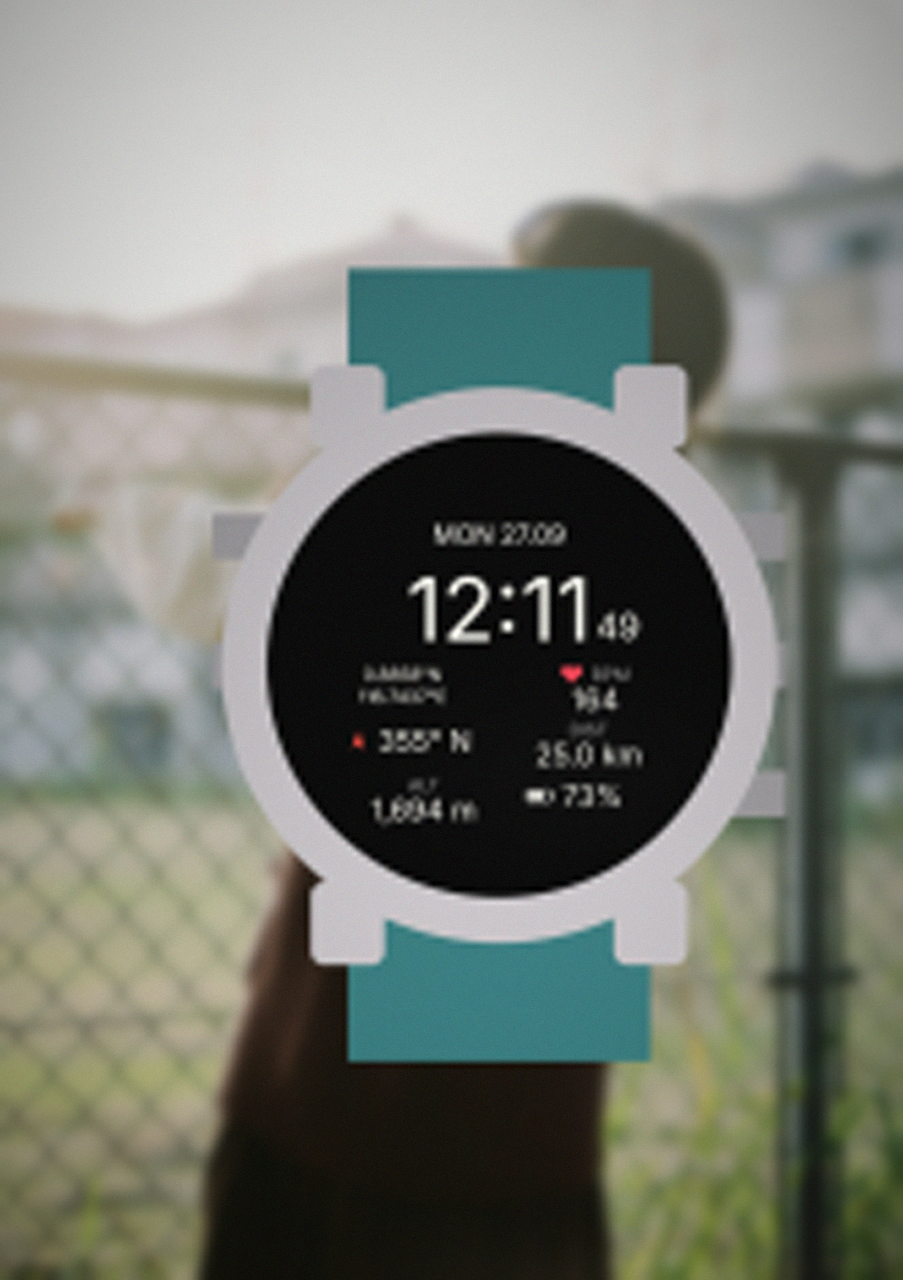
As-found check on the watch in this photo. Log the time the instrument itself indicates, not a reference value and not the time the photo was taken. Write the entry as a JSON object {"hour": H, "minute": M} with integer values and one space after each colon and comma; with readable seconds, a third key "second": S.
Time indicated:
{"hour": 12, "minute": 11}
